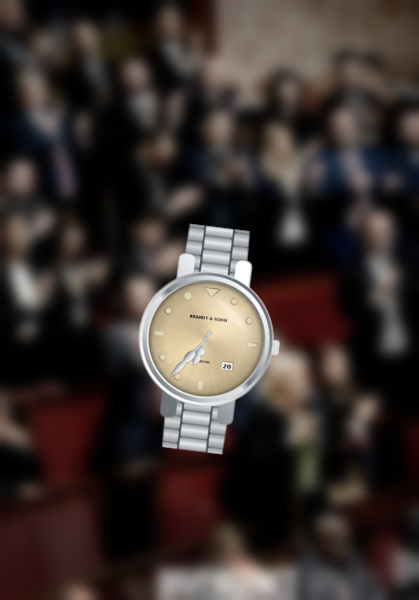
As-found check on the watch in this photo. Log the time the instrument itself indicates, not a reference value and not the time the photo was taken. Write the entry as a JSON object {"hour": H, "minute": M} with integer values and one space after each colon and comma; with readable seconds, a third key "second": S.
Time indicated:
{"hour": 6, "minute": 36}
